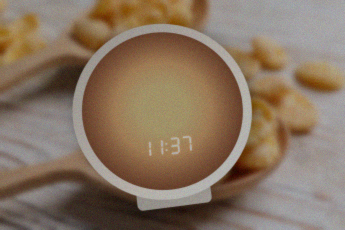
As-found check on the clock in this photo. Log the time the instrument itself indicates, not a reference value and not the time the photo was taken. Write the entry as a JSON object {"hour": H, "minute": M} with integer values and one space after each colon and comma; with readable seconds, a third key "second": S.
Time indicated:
{"hour": 11, "minute": 37}
